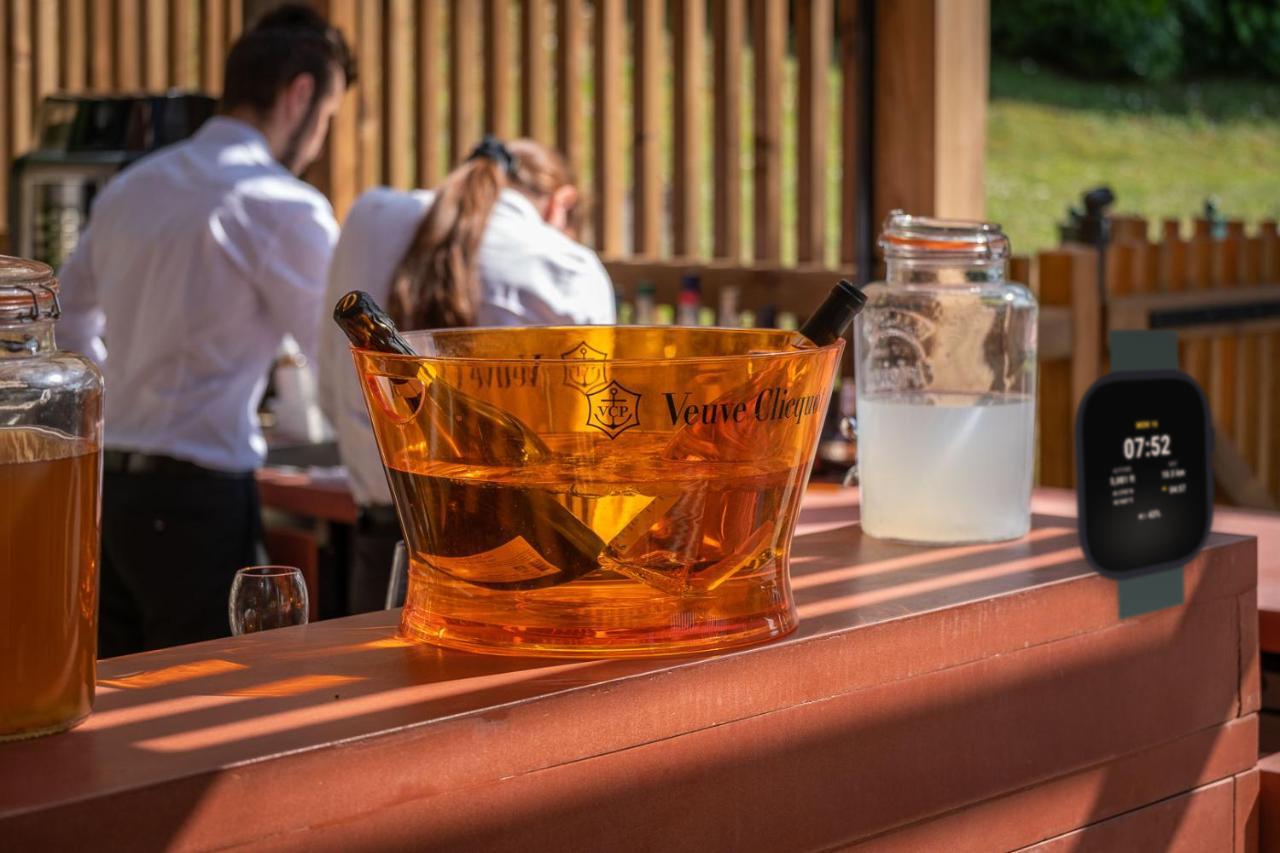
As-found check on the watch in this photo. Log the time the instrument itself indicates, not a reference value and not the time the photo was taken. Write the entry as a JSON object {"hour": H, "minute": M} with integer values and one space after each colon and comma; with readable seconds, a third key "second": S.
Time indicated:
{"hour": 7, "minute": 52}
